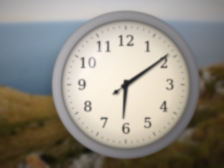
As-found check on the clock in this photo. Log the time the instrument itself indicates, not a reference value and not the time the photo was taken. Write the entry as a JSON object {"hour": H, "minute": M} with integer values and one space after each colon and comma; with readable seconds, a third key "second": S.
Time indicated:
{"hour": 6, "minute": 9, "second": 9}
